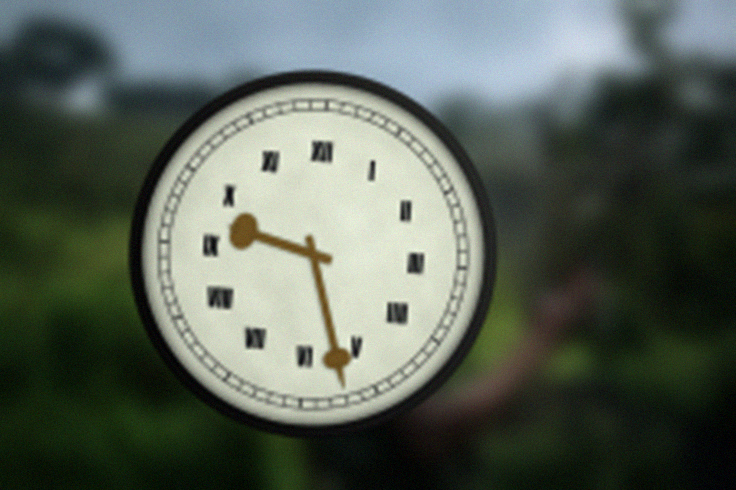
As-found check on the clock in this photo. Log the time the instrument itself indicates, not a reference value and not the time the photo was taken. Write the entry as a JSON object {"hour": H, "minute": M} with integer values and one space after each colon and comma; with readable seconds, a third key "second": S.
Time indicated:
{"hour": 9, "minute": 27}
